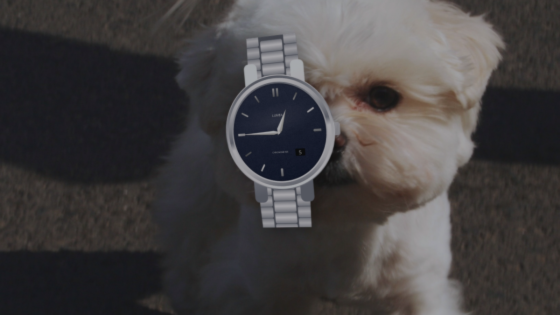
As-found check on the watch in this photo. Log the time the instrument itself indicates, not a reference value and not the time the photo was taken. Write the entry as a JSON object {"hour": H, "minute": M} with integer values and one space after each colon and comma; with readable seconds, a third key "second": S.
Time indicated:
{"hour": 12, "minute": 45}
